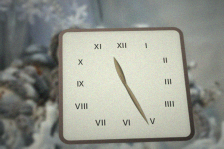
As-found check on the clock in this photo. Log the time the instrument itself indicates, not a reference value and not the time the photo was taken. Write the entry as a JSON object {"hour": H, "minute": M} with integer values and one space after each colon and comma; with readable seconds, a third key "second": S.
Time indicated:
{"hour": 11, "minute": 26}
